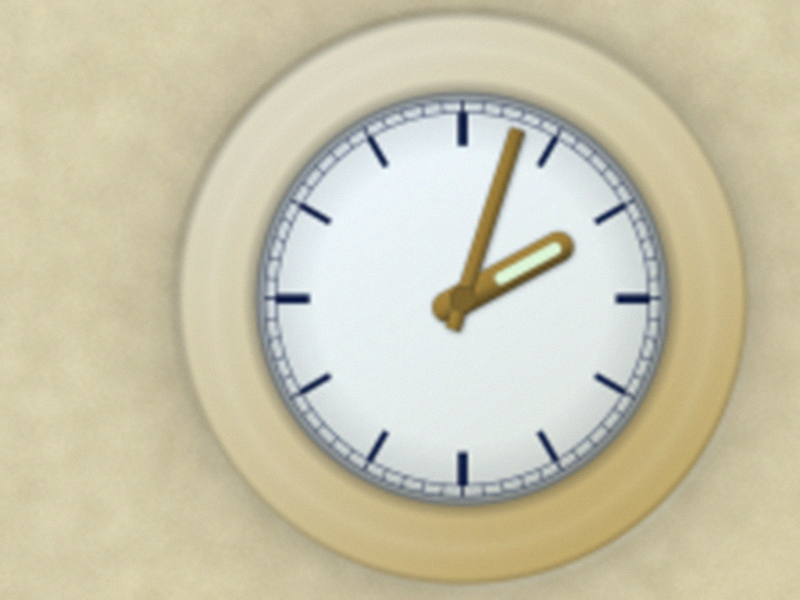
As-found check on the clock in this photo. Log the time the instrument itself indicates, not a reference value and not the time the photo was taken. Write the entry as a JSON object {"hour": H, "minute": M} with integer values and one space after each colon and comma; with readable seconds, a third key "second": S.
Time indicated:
{"hour": 2, "minute": 3}
